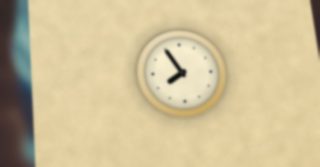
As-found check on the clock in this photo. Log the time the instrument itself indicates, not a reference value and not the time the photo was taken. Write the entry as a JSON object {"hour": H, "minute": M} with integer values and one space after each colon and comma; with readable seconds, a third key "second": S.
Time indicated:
{"hour": 7, "minute": 55}
